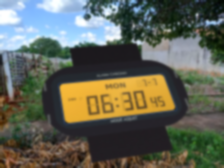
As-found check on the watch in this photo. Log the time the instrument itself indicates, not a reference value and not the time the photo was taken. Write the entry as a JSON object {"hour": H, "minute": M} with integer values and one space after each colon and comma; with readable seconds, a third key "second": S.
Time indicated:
{"hour": 6, "minute": 30}
